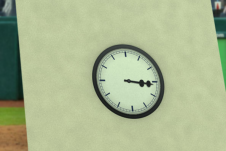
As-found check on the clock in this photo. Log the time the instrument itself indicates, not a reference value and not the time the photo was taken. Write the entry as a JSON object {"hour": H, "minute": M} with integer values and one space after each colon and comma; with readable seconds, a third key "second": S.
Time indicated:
{"hour": 3, "minute": 16}
